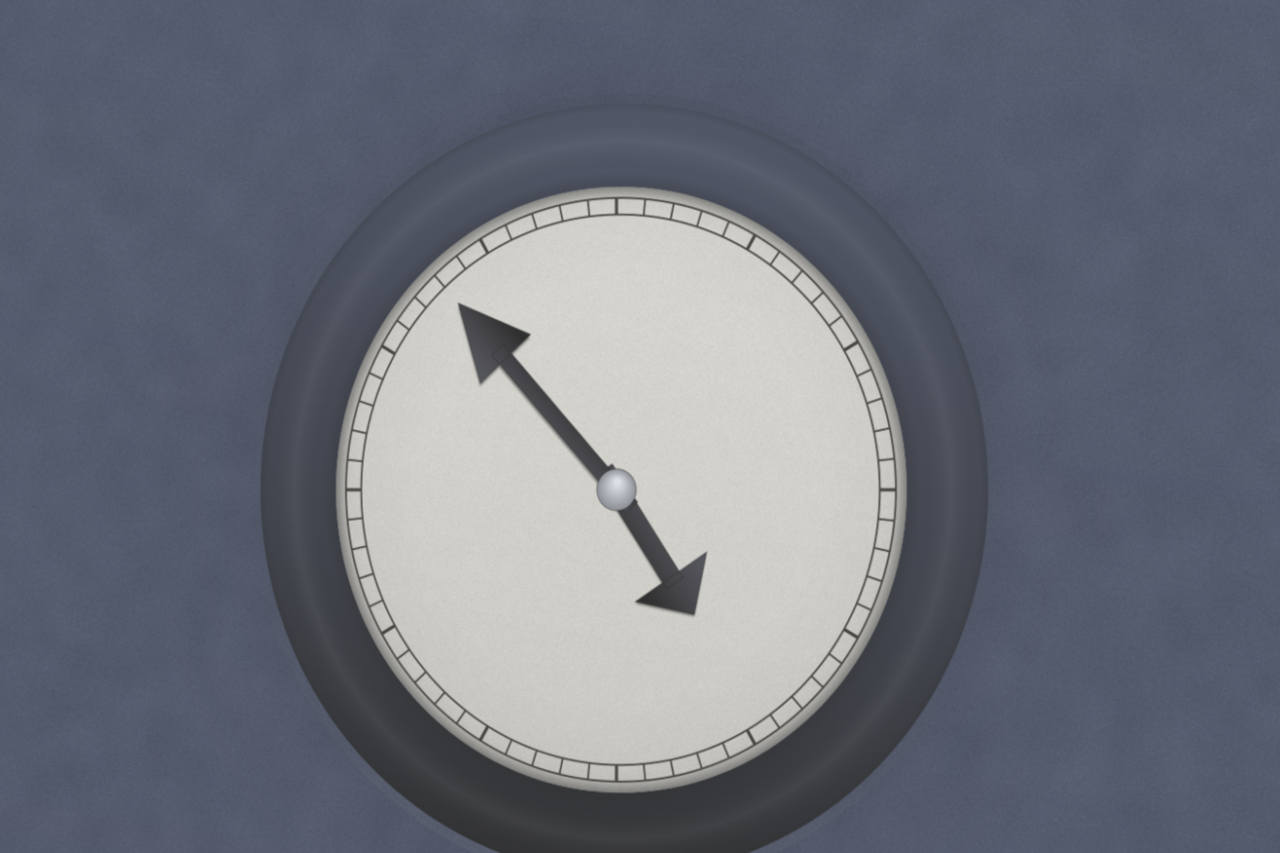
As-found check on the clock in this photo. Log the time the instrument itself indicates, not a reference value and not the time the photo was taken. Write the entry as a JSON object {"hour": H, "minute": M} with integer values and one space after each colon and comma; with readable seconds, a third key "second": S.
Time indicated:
{"hour": 4, "minute": 53}
